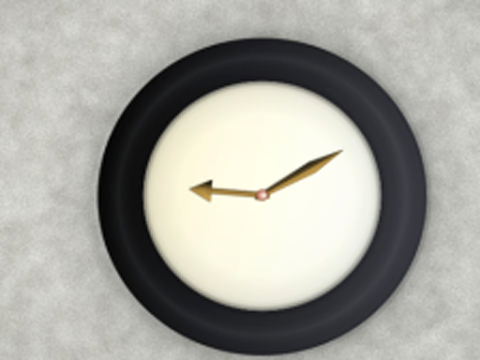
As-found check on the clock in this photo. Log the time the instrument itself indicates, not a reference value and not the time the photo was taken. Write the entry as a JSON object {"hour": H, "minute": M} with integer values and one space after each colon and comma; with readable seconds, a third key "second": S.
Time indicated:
{"hour": 9, "minute": 10}
